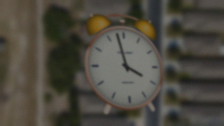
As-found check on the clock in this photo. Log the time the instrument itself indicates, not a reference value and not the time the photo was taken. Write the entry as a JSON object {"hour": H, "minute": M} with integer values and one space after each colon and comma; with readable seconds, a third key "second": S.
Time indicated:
{"hour": 3, "minute": 58}
